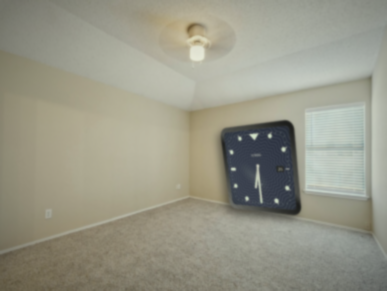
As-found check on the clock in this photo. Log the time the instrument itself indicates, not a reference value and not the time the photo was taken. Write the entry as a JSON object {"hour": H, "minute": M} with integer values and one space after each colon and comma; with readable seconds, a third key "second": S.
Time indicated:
{"hour": 6, "minute": 30}
